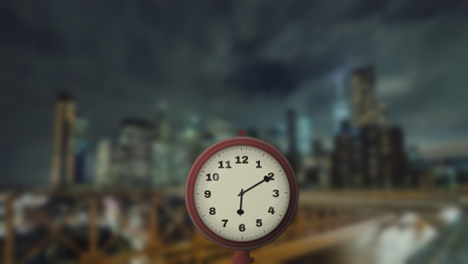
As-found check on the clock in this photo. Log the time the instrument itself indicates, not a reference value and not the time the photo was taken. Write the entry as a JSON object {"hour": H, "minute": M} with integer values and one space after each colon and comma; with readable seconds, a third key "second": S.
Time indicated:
{"hour": 6, "minute": 10}
